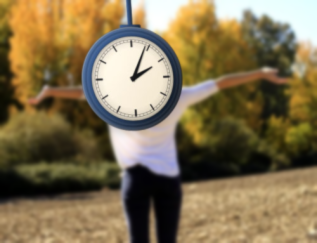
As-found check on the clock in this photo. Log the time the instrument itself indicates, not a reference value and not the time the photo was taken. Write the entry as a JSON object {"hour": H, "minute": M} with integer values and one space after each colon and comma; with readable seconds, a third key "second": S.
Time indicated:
{"hour": 2, "minute": 4}
